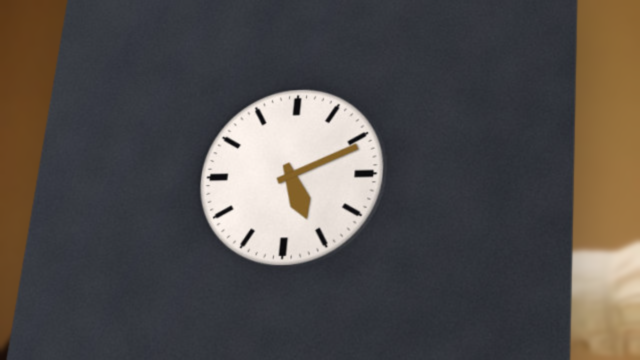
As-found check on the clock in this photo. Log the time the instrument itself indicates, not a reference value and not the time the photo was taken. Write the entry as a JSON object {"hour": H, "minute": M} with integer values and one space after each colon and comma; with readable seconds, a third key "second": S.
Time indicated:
{"hour": 5, "minute": 11}
